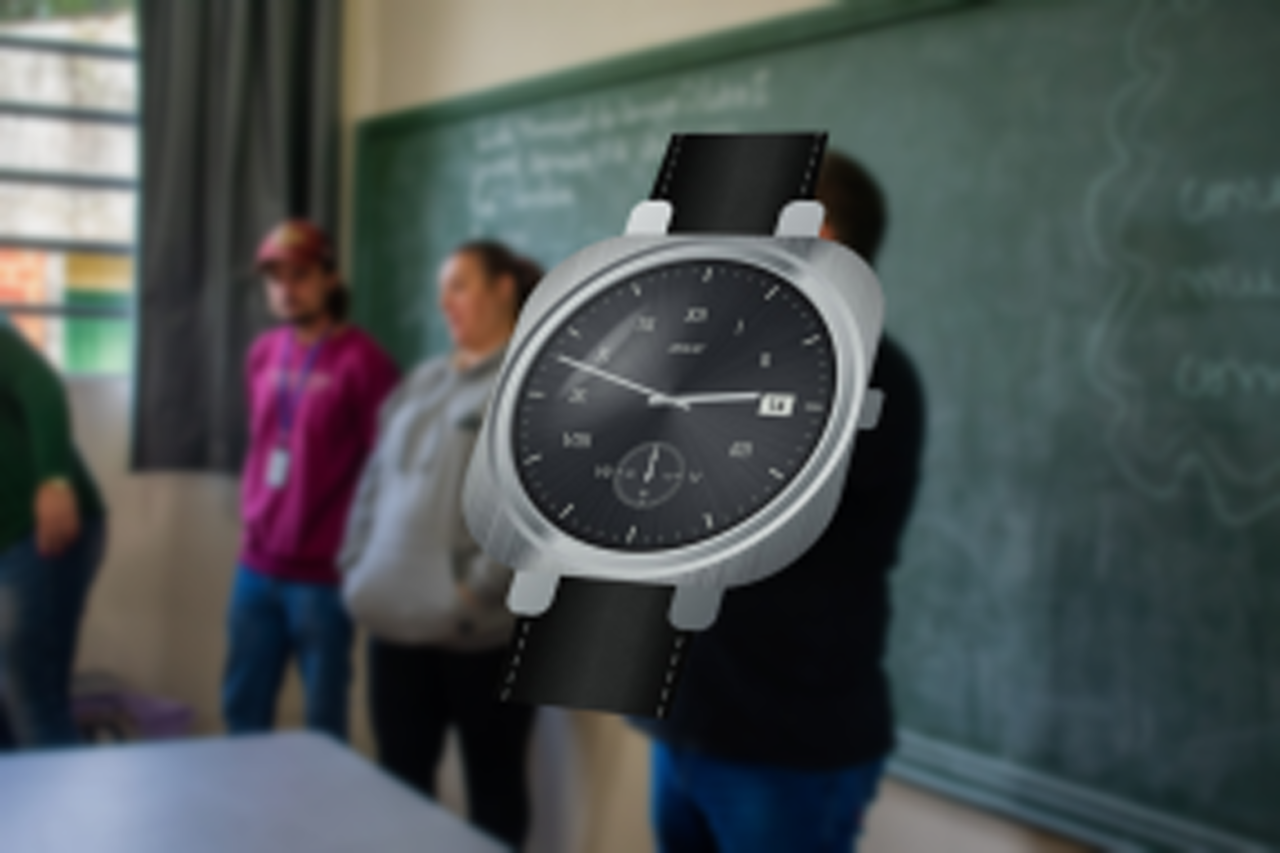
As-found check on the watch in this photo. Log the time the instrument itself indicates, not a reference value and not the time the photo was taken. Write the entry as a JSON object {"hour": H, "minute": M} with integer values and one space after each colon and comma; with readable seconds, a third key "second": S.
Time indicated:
{"hour": 2, "minute": 48}
